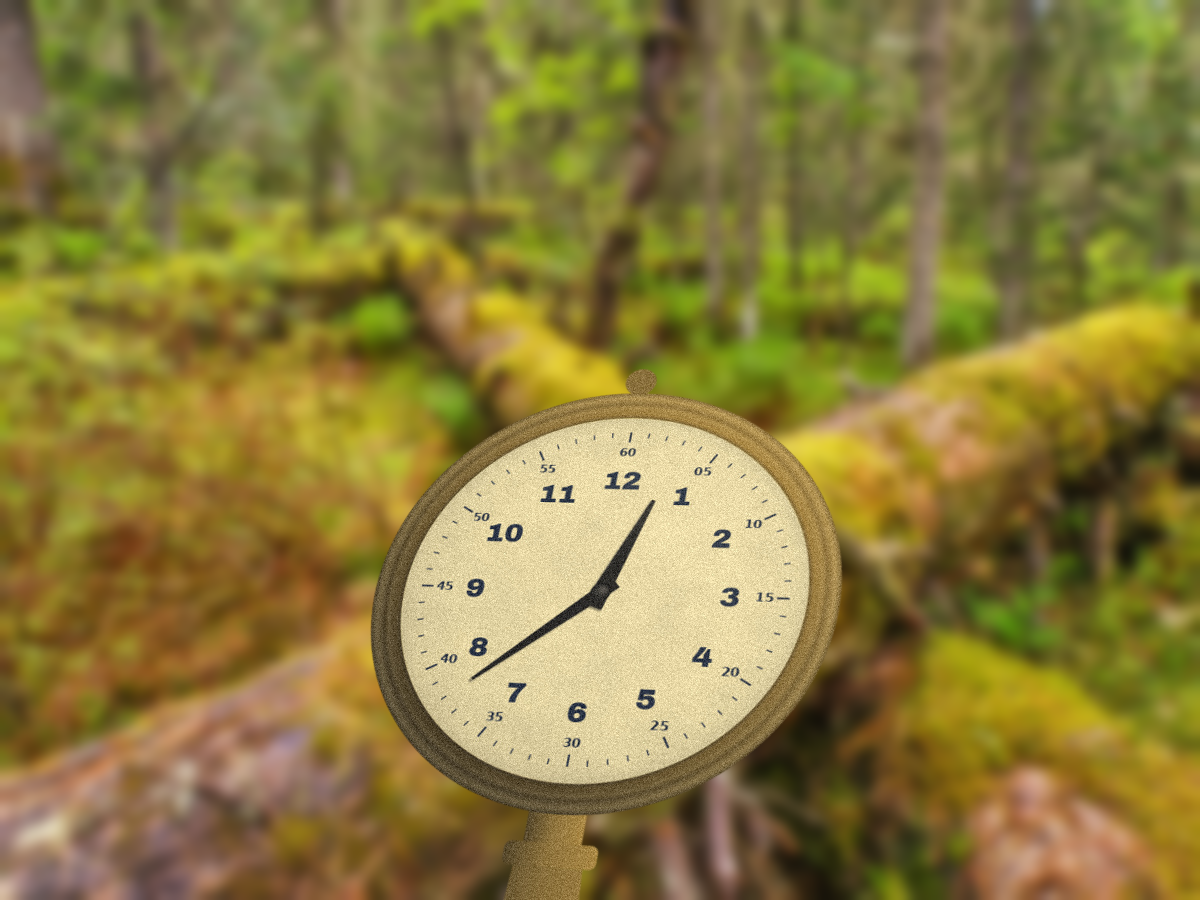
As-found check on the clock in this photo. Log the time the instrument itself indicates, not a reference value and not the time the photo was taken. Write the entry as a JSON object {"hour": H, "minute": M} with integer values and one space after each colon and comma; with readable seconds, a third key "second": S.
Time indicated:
{"hour": 12, "minute": 38}
